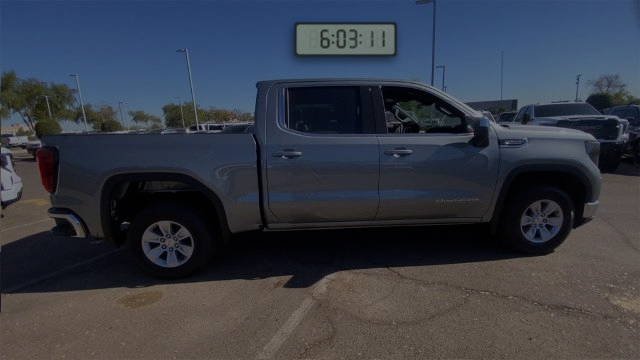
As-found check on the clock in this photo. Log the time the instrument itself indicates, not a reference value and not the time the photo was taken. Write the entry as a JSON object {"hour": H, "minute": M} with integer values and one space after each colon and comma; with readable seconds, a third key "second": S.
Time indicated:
{"hour": 6, "minute": 3, "second": 11}
